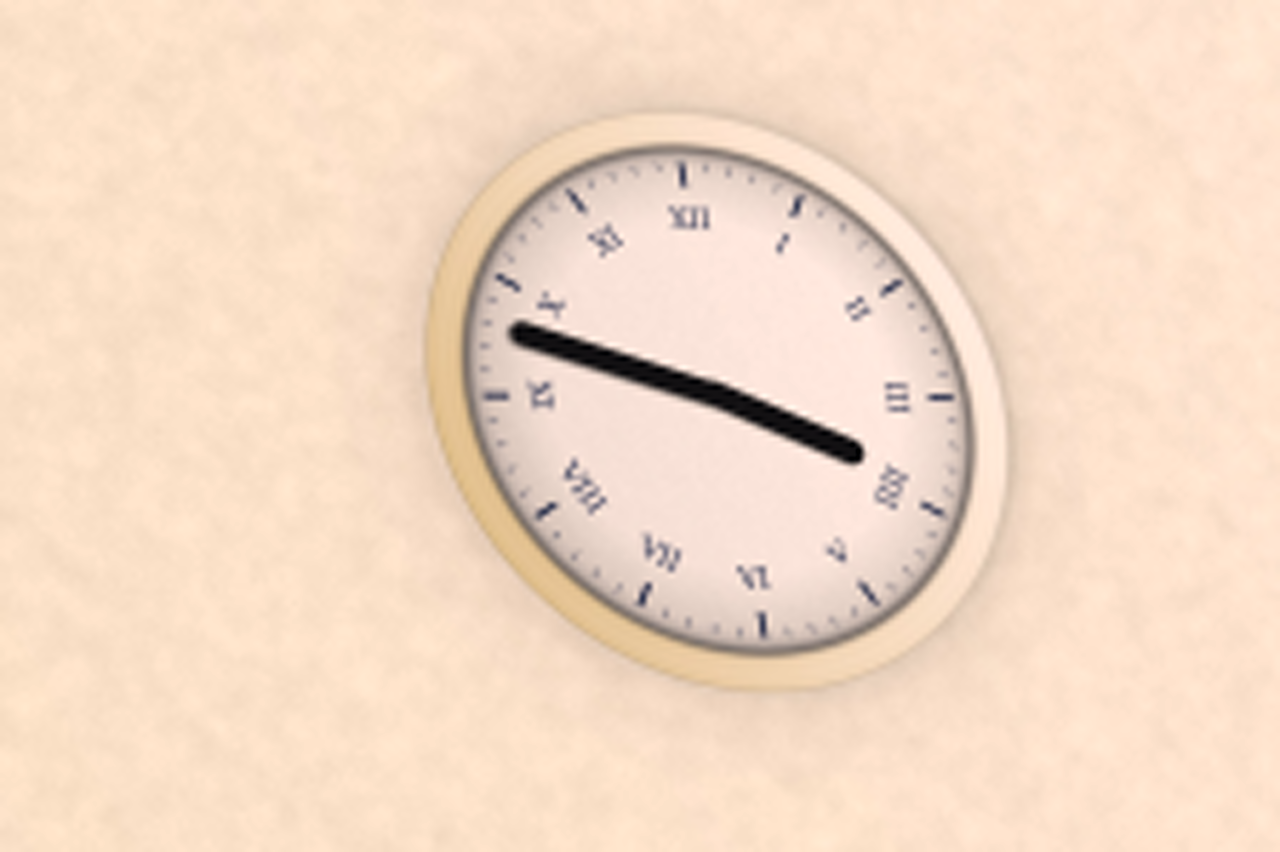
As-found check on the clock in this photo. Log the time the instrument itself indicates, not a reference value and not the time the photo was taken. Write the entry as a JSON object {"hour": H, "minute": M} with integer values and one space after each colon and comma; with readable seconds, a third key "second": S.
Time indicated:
{"hour": 3, "minute": 48}
